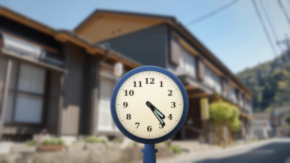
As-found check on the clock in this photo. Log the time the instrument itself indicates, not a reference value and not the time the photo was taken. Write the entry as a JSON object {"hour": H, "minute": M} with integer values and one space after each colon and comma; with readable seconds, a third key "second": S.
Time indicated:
{"hour": 4, "minute": 24}
